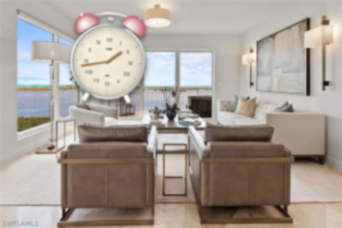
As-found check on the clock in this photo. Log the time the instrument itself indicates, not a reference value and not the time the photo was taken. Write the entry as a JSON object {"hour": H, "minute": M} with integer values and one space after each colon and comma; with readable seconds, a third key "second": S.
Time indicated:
{"hour": 1, "minute": 43}
